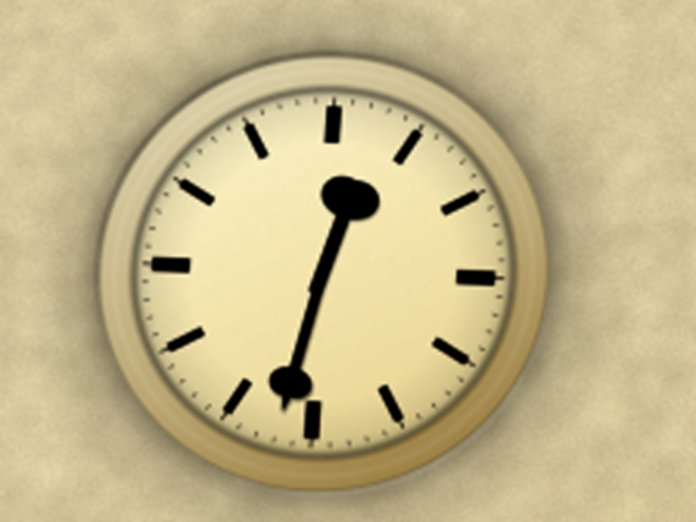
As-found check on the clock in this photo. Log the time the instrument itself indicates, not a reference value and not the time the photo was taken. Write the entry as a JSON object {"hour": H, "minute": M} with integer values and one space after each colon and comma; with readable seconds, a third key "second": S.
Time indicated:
{"hour": 12, "minute": 32}
